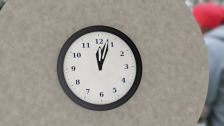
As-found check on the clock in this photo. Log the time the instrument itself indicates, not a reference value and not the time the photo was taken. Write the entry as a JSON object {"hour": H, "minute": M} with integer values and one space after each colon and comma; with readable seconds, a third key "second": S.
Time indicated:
{"hour": 12, "minute": 3}
